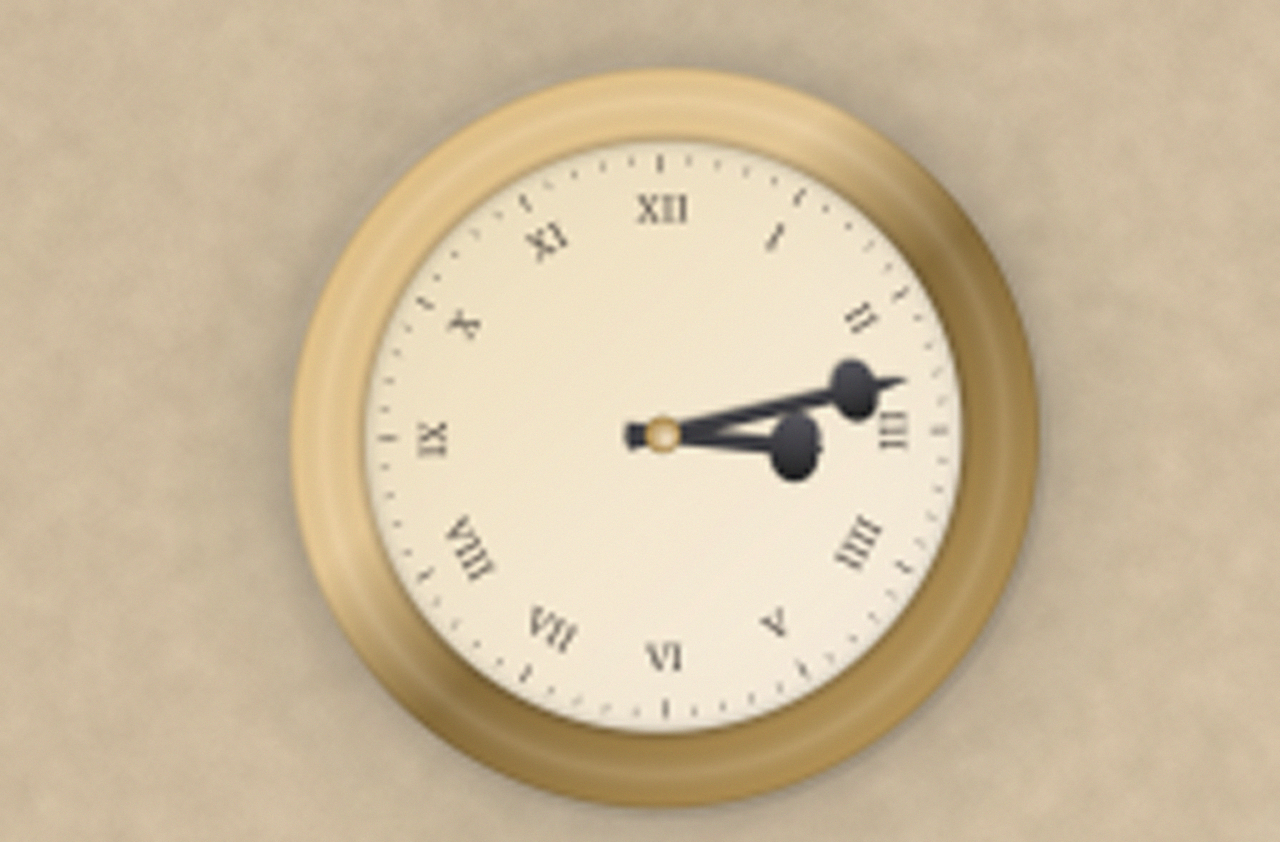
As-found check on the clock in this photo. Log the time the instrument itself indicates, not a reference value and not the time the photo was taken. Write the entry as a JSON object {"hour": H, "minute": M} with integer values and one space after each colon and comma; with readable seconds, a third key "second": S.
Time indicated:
{"hour": 3, "minute": 13}
